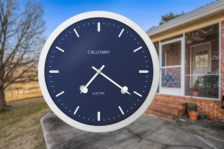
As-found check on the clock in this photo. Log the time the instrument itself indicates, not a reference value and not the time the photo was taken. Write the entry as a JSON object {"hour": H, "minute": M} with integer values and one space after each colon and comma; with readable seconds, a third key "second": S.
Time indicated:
{"hour": 7, "minute": 21}
